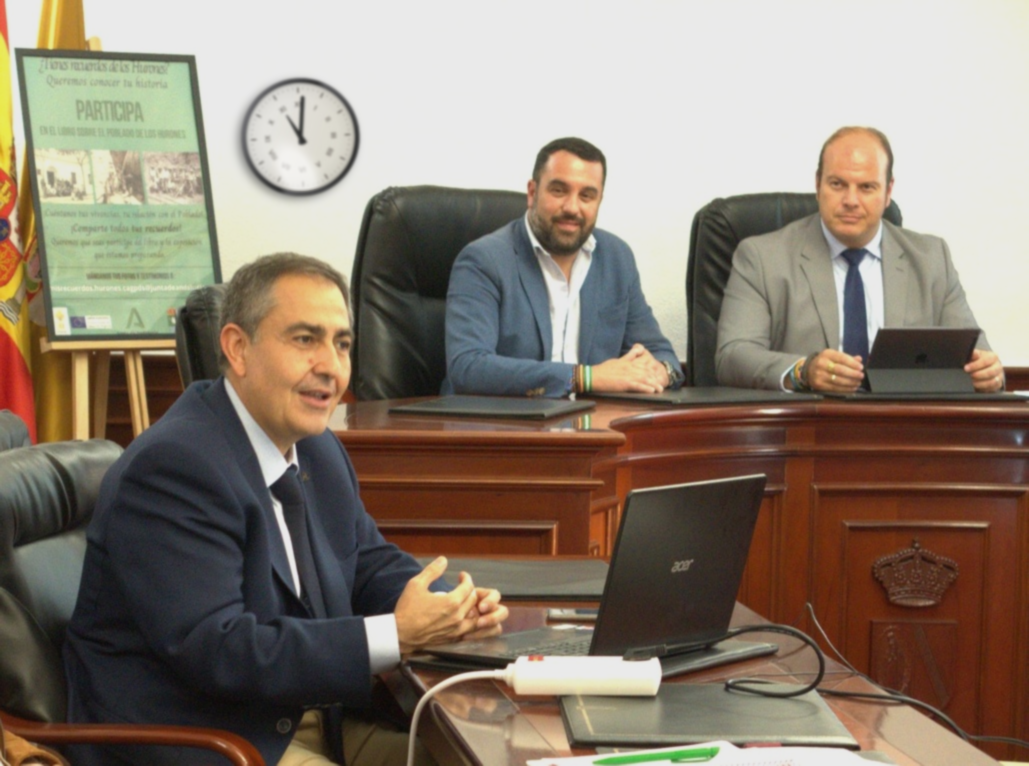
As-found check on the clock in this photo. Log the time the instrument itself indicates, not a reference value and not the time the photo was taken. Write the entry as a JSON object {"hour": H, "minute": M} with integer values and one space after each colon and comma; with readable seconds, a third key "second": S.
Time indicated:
{"hour": 11, "minute": 1}
